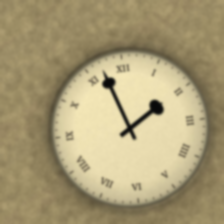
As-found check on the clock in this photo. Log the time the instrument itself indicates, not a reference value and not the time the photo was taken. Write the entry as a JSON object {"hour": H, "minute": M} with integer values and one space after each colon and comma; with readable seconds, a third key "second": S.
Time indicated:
{"hour": 1, "minute": 57}
